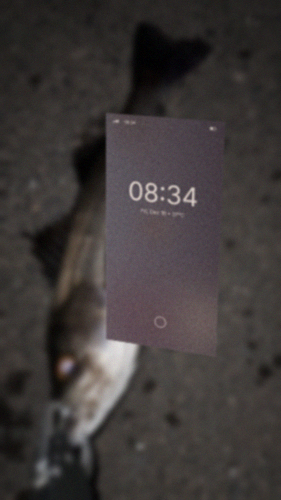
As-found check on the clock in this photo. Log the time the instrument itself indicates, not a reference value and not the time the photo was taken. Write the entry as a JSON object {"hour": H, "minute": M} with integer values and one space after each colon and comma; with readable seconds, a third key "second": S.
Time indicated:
{"hour": 8, "minute": 34}
